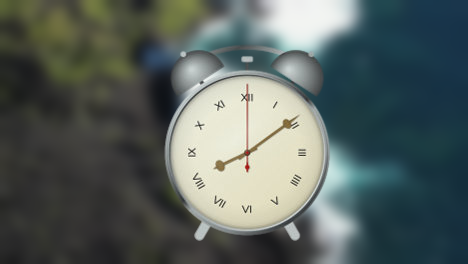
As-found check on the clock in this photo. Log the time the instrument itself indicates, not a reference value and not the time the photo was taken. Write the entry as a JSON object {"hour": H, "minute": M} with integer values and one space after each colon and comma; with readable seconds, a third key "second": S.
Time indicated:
{"hour": 8, "minute": 9, "second": 0}
